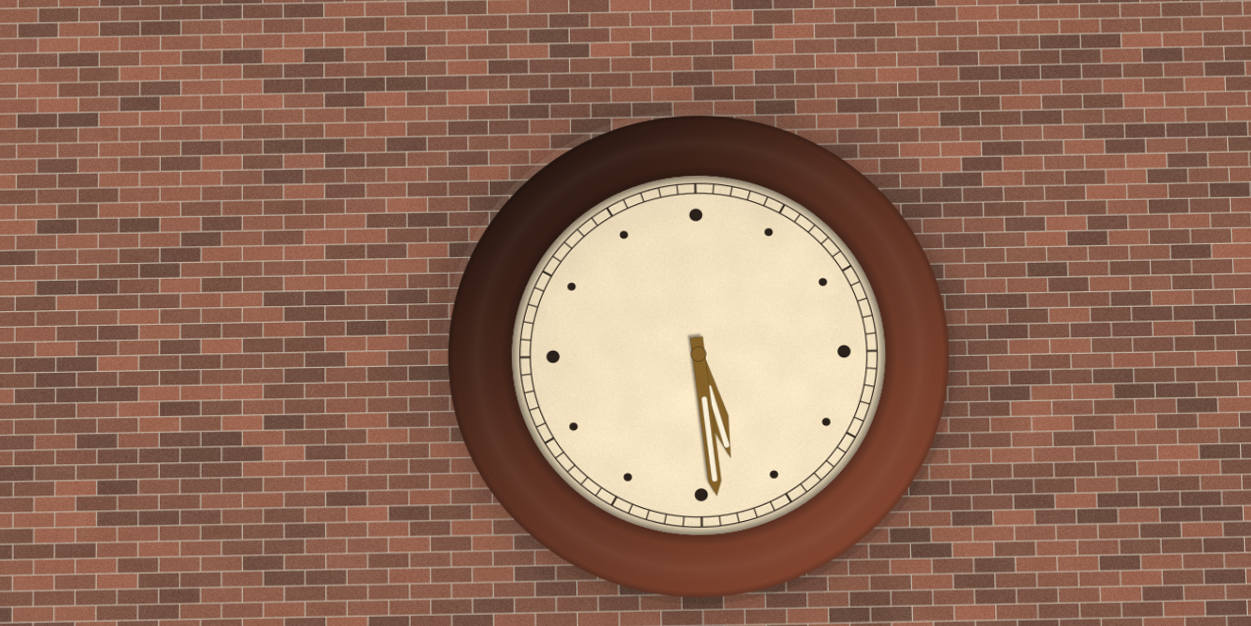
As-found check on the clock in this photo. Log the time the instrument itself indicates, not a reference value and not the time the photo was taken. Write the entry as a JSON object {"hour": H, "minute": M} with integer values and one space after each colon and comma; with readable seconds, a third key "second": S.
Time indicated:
{"hour": 5, "minute": 29}
